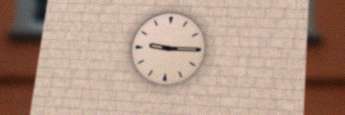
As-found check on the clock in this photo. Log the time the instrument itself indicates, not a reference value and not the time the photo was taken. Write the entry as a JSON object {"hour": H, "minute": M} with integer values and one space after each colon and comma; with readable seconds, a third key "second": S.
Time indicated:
{"hour": 9, "minute": 15}
